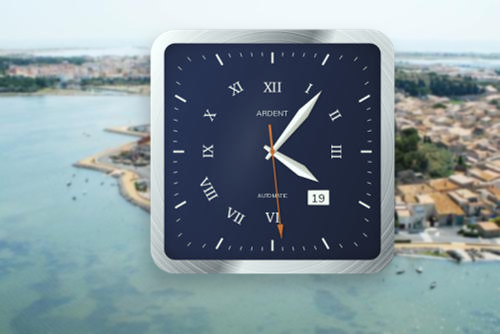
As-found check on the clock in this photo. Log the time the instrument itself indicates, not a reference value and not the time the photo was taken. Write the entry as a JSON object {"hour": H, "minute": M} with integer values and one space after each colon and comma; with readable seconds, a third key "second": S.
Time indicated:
{"hour": 4, "minute": 6, "second": 29}
